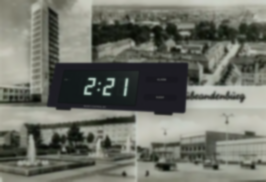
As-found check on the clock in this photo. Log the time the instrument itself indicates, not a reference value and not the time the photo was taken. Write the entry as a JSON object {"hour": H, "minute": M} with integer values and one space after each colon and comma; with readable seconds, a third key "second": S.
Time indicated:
{"hour": 2, "minute": 21}
